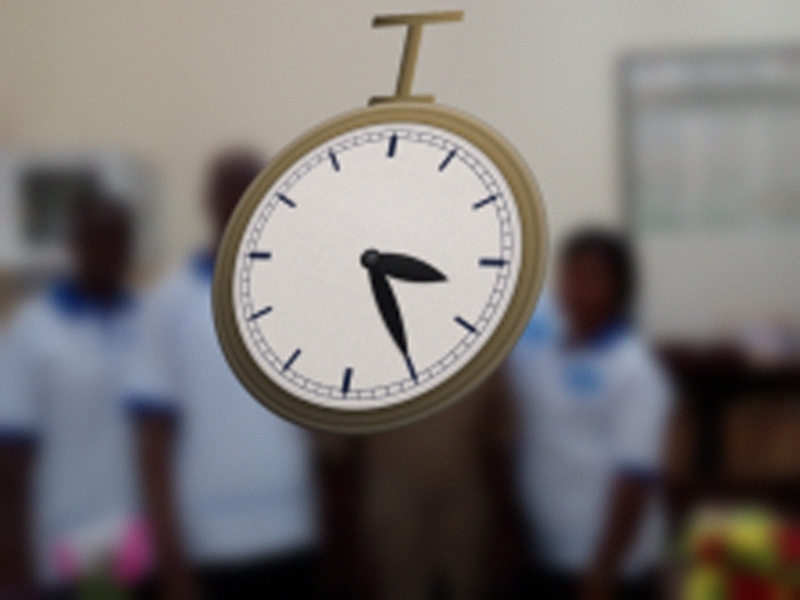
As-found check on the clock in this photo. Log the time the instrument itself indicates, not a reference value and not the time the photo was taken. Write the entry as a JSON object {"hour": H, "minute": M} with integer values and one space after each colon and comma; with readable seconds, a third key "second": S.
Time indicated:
{"hour": 3, "minute": 25}
